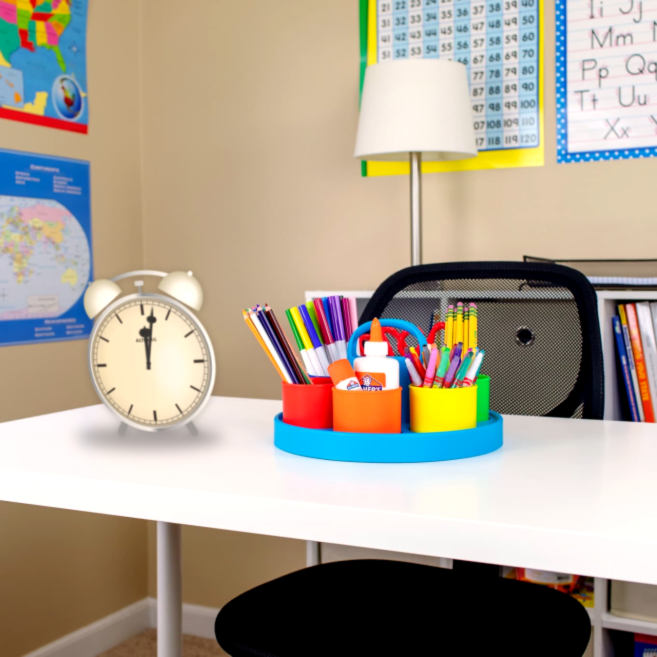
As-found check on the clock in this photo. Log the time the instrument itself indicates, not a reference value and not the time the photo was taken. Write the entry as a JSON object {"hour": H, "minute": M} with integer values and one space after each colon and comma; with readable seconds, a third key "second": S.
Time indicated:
{"hour": 12, "minute": 2}
